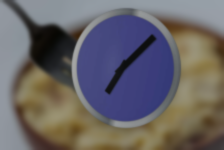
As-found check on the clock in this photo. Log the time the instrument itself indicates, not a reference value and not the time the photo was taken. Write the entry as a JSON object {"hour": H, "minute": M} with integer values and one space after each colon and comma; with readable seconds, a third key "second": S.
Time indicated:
{"hour": 7, "minute": 8}
